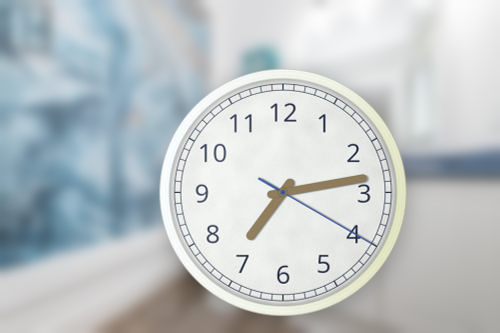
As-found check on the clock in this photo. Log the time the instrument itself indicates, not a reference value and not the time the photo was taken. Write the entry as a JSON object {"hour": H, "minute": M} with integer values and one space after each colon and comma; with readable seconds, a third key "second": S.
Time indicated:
{"hour": 7, "minute": 13, "second": 20}
